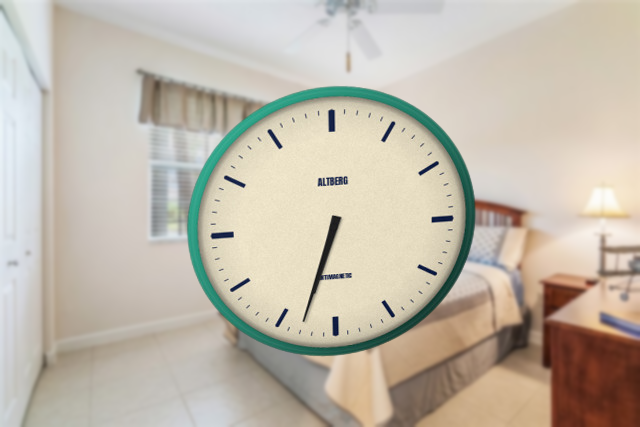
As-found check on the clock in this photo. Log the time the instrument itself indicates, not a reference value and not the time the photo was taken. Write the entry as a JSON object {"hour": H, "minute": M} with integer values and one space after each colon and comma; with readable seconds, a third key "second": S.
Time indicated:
{"hour": 6, "minute": 33}
